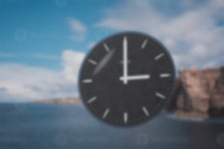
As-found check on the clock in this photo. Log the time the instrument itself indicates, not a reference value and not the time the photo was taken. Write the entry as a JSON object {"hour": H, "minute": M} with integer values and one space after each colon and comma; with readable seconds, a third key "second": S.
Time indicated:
{"hour": 3, "minute": 0}
